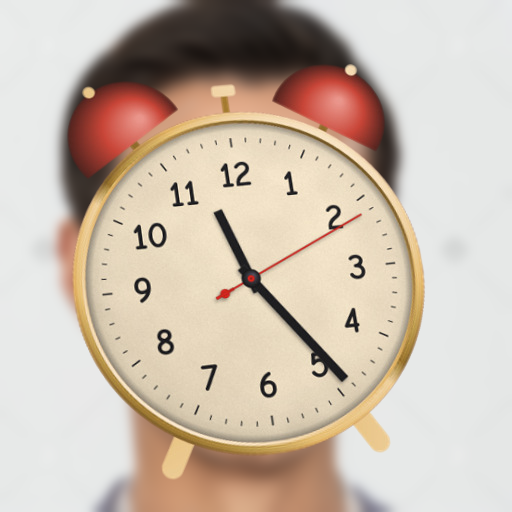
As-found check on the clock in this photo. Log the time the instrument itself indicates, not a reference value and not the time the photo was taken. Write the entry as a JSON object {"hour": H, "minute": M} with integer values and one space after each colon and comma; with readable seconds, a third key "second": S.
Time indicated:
{"hour": 11, "minute": 24, "second": 11}
